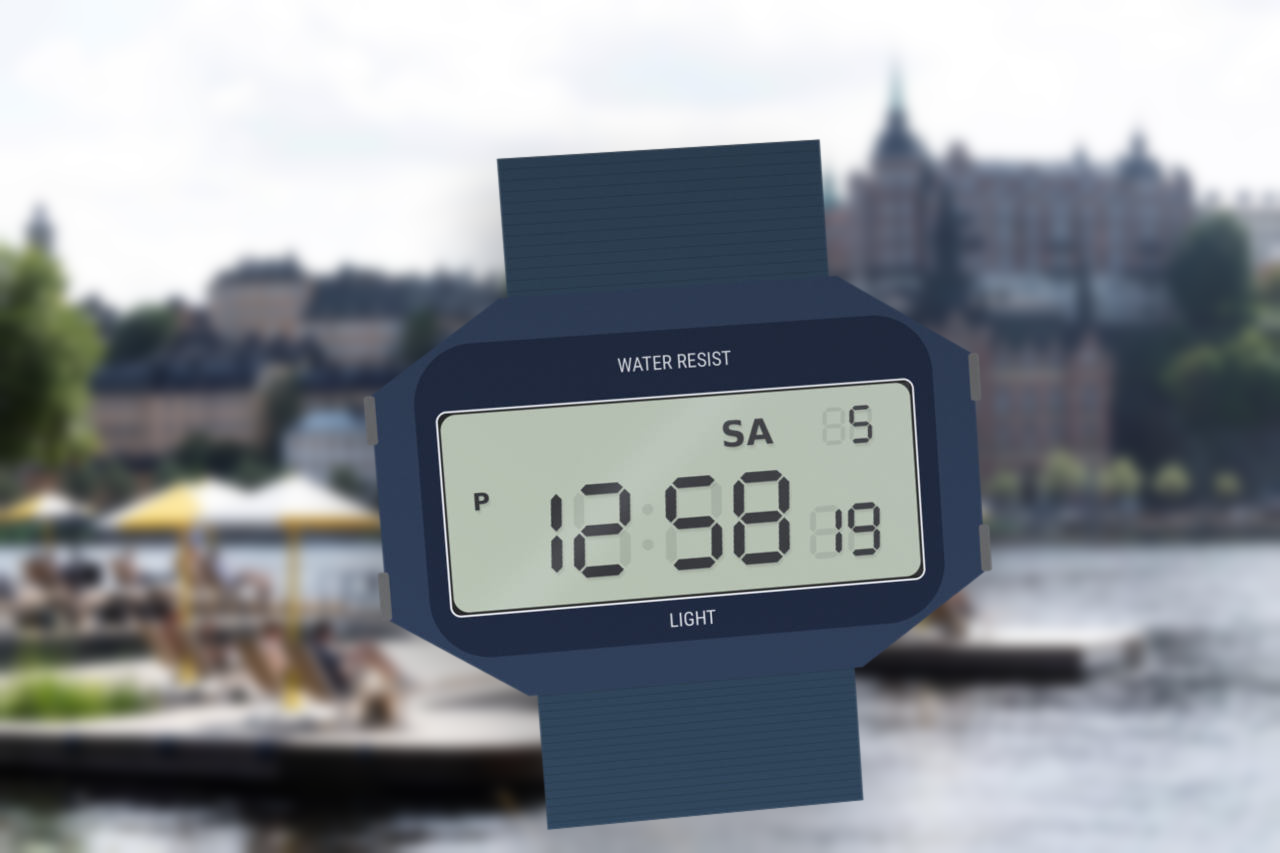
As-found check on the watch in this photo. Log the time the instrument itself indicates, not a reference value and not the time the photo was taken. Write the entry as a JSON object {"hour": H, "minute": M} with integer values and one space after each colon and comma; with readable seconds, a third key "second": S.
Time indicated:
{"hour": 12, "minute": 58, "second": 19}
